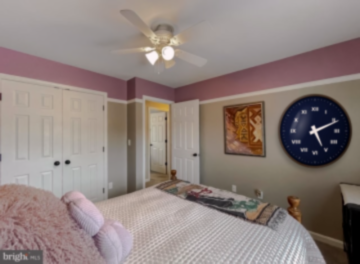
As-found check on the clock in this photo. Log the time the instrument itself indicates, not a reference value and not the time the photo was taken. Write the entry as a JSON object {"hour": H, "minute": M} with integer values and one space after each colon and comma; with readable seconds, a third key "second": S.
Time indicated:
{"hour": 5, "minute": 11}
